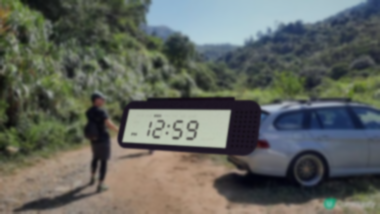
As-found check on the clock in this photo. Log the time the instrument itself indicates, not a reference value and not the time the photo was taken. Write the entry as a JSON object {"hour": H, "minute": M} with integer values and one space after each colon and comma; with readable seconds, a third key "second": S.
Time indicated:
{"hour": 12, "minute": 59}
